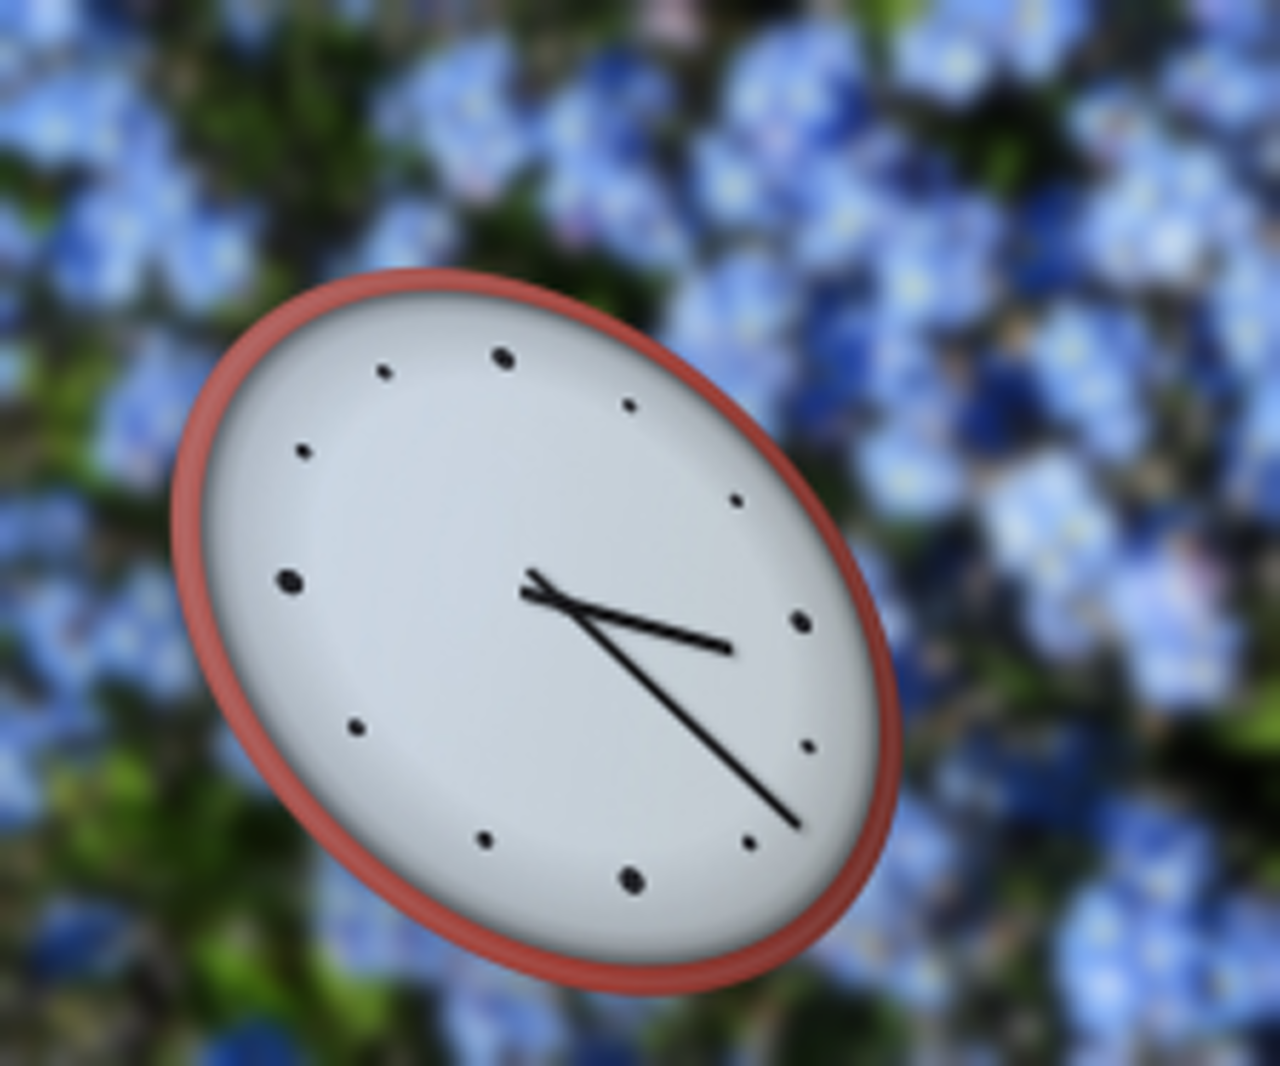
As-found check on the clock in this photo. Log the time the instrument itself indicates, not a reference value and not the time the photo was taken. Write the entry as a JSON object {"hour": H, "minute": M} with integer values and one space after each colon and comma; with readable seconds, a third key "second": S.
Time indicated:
{"hour": 3, "minute": 23}
